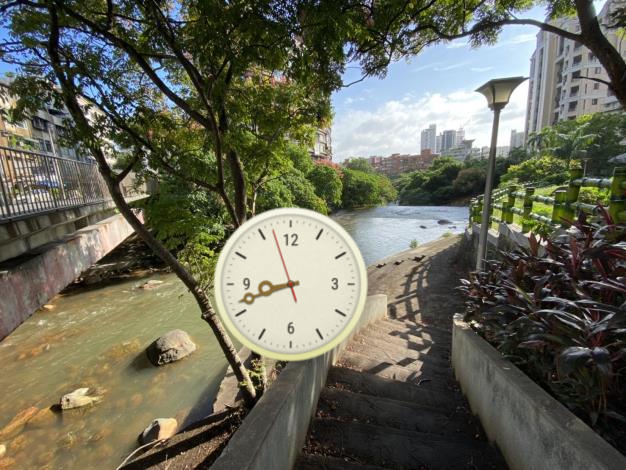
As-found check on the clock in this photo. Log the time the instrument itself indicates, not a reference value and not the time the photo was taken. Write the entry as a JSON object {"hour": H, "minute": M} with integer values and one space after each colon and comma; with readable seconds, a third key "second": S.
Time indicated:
{"hour": 8, "minute": 41, "second": 57}
